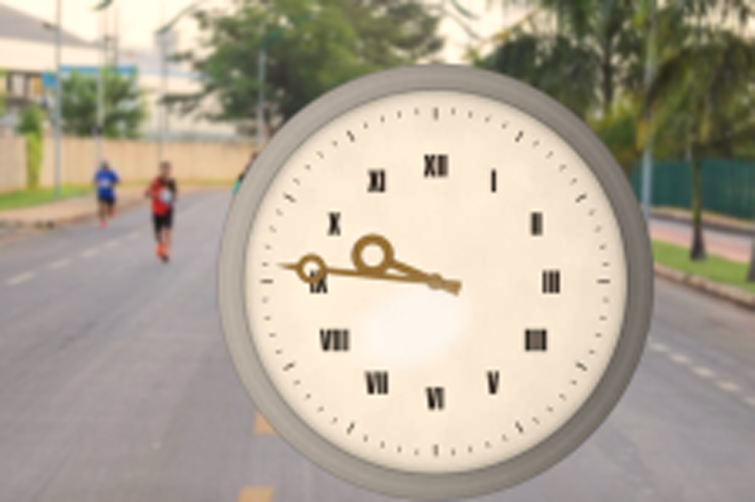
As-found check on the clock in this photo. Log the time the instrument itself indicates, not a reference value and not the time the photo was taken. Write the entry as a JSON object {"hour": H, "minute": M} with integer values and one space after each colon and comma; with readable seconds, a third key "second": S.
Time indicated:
{"hour": 9, "minute": 46}
